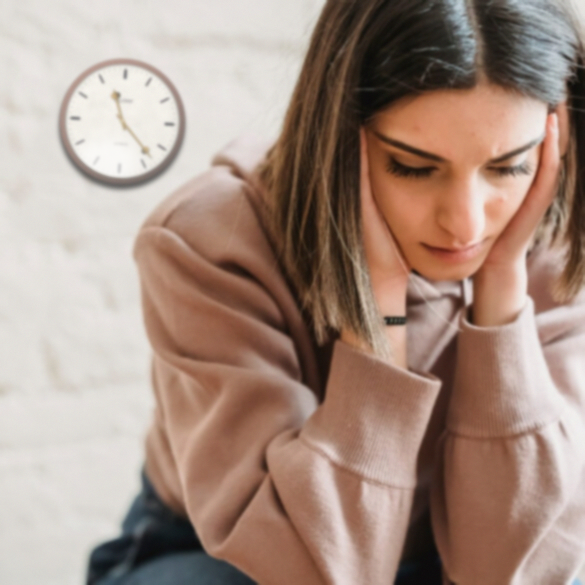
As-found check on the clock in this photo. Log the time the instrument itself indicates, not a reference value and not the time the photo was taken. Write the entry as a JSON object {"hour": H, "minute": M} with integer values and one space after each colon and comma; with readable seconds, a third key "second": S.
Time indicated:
{"hour": 11, "minute": 23}
